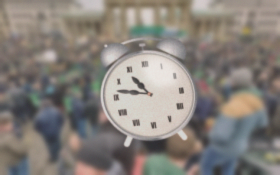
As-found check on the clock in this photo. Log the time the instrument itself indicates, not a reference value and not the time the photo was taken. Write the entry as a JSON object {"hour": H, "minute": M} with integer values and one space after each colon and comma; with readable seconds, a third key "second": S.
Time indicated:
{"hour": 10, "minute": 47}
